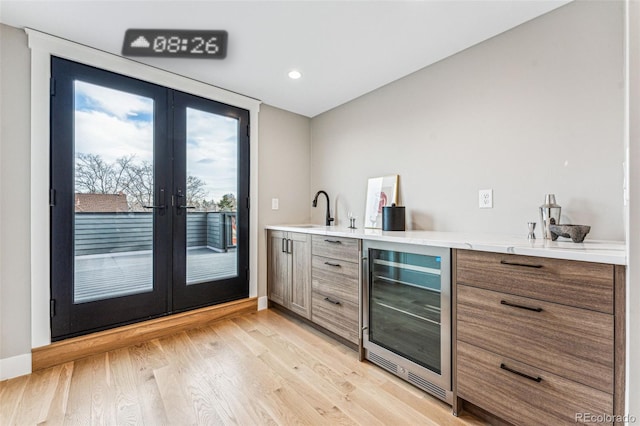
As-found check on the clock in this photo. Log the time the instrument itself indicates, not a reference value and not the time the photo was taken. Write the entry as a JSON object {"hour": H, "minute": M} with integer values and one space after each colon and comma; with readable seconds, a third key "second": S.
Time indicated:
{"hour": 8, "minute": 26}
